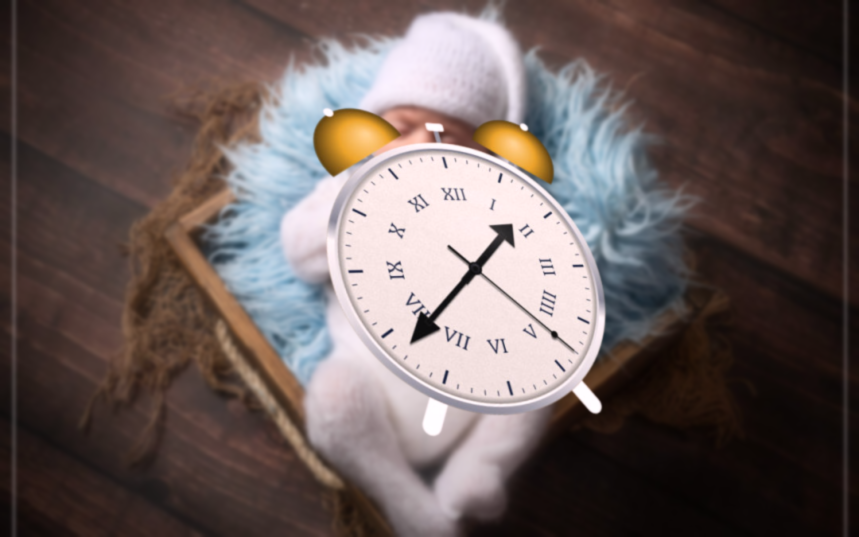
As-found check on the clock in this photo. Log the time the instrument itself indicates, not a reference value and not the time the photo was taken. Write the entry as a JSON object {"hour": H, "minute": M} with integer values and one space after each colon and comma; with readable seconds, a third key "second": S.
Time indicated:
{"hour": 1, "minute": 38, "second": 23}
